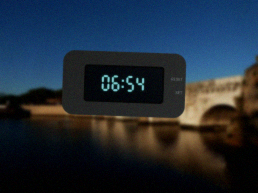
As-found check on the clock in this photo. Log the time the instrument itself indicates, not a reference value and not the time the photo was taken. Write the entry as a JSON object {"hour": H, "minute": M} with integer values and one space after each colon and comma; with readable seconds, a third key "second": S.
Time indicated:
{"hour": 6, "minute": 54}
